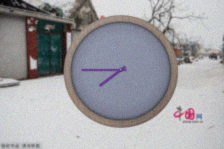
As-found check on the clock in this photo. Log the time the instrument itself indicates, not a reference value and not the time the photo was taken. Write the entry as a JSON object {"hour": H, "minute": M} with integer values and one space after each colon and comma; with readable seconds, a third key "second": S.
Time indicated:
{"hour": 7, "minute": 45}
